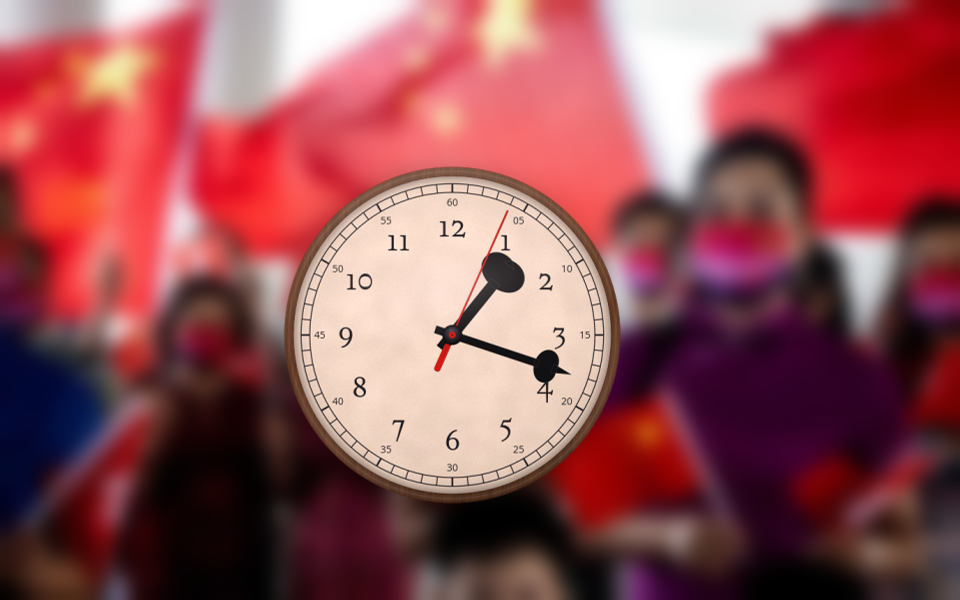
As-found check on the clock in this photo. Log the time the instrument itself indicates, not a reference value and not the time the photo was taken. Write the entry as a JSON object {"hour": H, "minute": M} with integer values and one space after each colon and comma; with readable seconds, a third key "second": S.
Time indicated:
{"hour": 1, "minute": 18, "second": 4}
